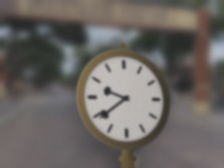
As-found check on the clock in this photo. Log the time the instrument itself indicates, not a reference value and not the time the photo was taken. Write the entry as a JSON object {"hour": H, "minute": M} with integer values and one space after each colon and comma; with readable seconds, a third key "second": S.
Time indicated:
{"hour": 9, "minute": 39}
